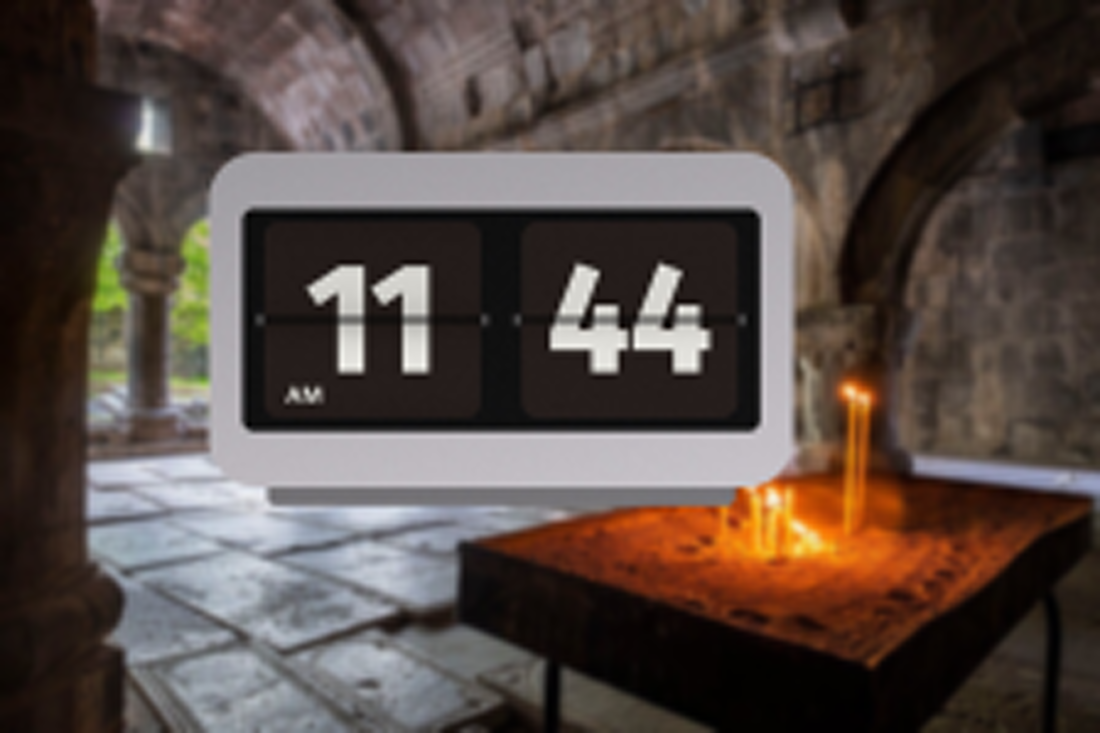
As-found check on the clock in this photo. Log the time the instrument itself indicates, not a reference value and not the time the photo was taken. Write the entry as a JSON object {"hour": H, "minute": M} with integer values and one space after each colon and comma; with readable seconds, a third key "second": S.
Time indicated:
{"hour": 11, "minute": 44}
